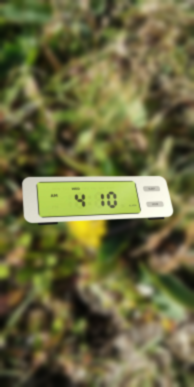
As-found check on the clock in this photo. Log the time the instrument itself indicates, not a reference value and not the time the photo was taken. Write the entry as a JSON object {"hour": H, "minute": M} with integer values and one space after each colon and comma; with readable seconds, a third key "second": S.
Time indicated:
{"hour": 4, "minute": 10}
